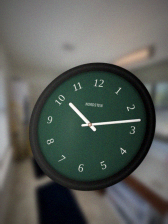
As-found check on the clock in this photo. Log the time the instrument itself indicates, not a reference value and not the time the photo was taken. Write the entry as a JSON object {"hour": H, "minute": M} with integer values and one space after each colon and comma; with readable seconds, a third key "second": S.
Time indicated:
{"hour": 10, "minute": 13}
